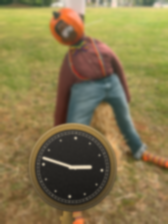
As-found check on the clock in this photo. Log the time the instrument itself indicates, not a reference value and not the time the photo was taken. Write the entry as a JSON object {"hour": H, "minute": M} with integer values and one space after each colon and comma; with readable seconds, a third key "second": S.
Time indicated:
{"hour": 2, "minute": 47}
